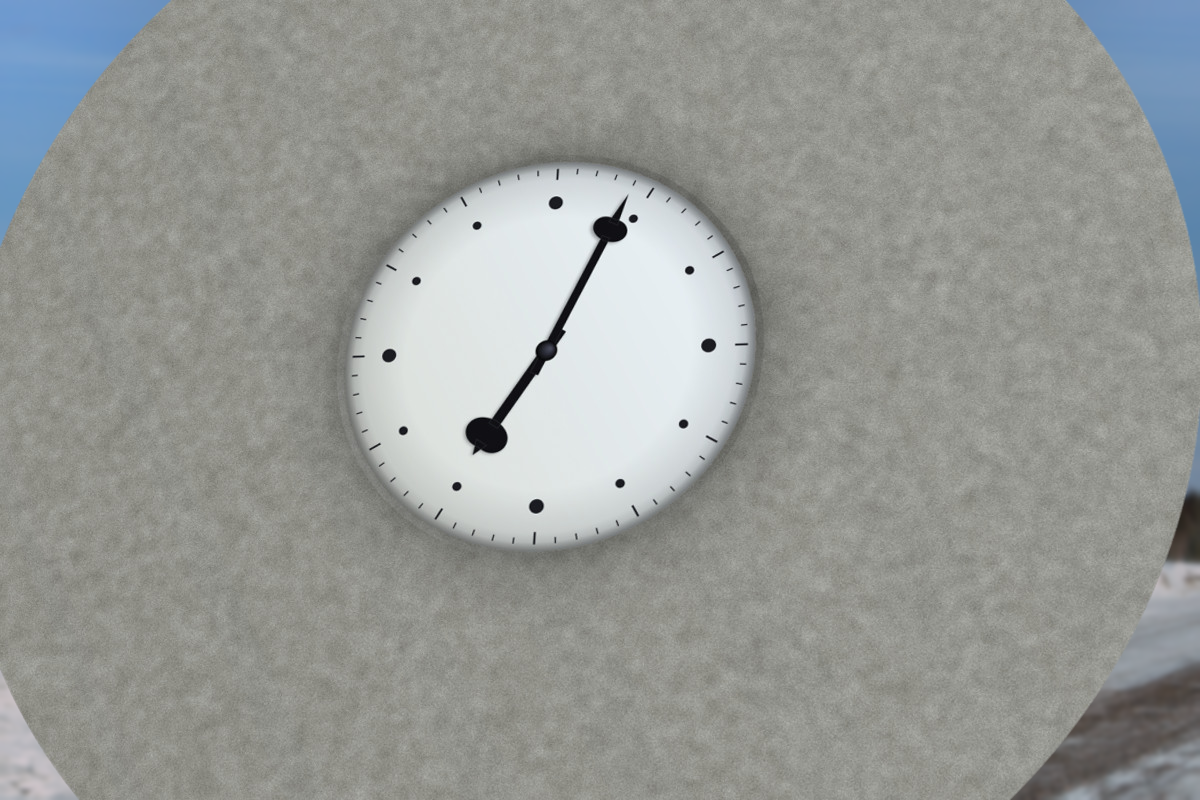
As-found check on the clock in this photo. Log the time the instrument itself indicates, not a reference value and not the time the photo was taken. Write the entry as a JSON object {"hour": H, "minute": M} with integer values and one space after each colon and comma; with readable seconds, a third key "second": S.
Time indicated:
{"hour": 7, "minute": 4}
